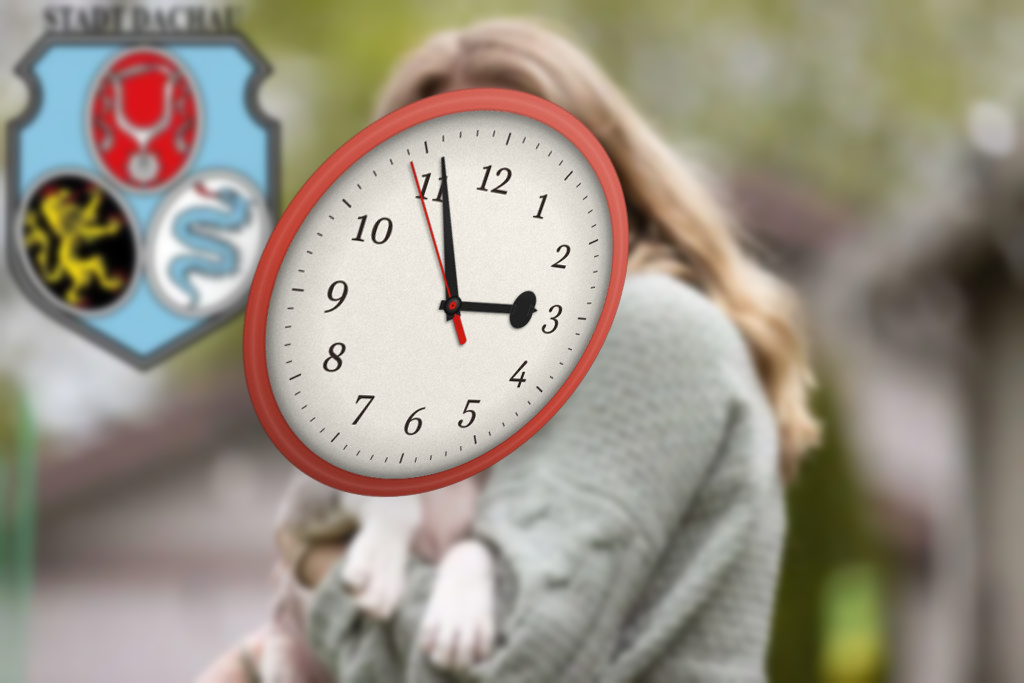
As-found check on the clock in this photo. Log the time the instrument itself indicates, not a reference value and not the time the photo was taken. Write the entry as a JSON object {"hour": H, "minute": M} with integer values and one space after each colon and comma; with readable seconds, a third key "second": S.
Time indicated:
{"hour": 2, "minute": 55, "second": 54}
